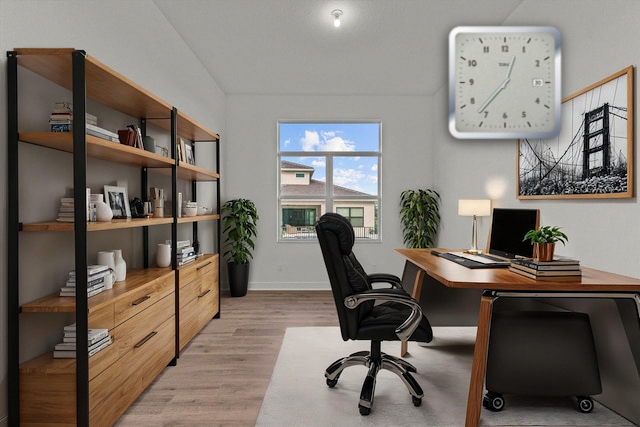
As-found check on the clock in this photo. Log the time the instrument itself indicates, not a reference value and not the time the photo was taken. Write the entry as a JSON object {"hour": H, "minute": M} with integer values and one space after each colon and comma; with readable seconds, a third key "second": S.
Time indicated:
{"hour": 12, "minute": 37}
